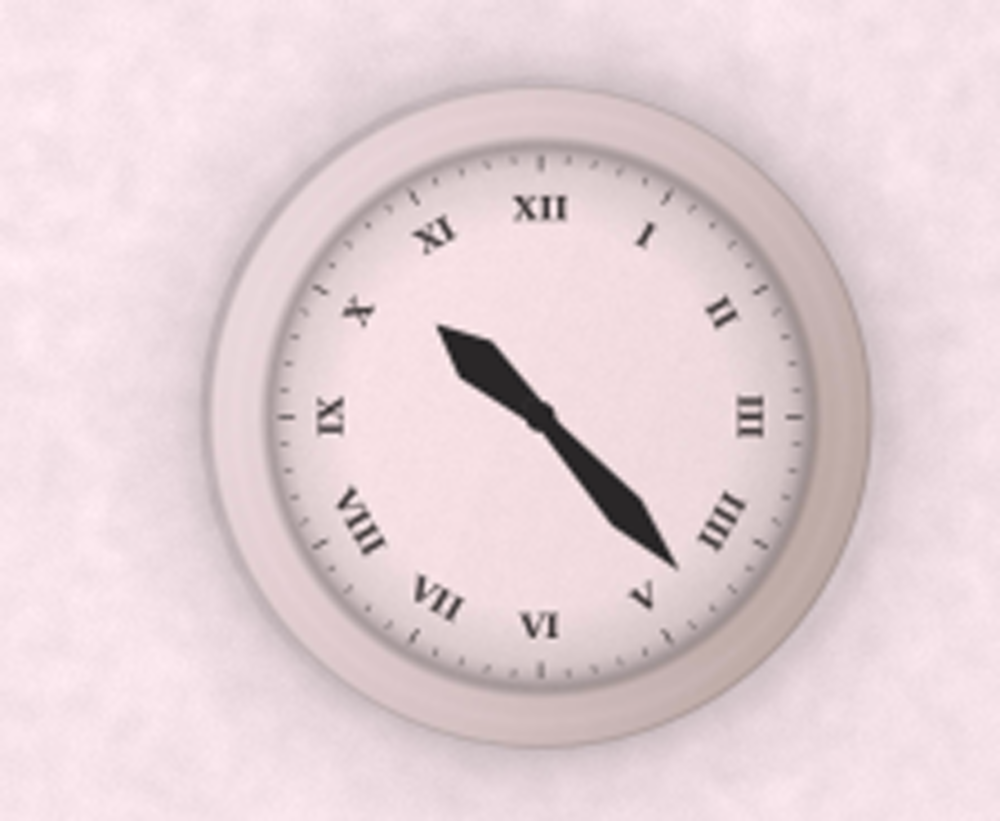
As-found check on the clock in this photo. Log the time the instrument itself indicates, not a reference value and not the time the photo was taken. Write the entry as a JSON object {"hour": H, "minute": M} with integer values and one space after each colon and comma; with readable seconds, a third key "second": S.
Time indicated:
{"hour": 10, "minute": 23}
